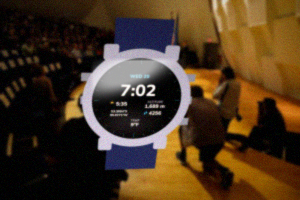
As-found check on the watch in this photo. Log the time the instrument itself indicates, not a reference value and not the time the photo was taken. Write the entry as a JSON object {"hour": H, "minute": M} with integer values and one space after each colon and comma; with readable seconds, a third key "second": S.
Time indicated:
{"hour": 7, "minute": 2}
